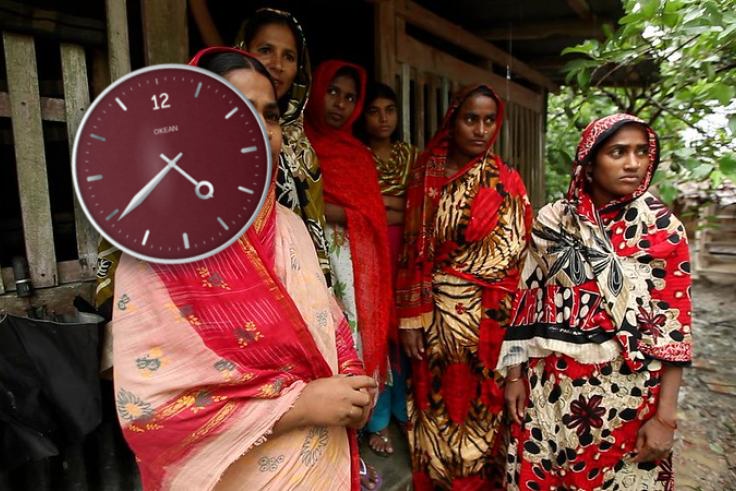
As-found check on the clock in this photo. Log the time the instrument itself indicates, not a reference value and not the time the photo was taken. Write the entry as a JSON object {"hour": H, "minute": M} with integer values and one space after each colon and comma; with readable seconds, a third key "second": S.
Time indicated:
{"hour": 4, "minute": 39}
